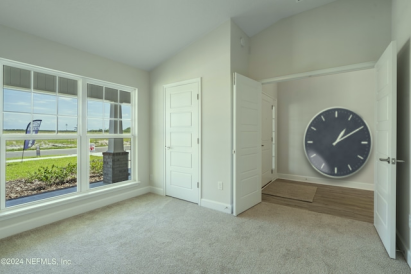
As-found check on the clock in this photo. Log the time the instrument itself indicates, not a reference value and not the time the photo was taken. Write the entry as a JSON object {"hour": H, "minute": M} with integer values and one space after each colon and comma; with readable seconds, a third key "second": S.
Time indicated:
{"hour": 1, "minute": 10}
